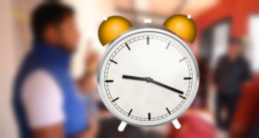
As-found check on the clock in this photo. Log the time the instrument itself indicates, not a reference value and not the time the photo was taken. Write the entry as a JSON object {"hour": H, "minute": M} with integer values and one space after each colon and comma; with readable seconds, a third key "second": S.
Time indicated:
{"hour": 9, "minute": 19}
